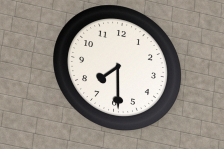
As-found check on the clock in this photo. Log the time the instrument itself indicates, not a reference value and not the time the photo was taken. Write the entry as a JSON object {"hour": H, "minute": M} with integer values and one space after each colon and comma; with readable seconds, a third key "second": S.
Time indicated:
{"hour": 7, "minute": 29}
